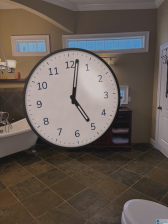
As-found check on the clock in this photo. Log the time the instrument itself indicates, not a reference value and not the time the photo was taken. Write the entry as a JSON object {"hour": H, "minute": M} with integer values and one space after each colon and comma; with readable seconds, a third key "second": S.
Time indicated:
{"hour": 5, "minute": 2}
